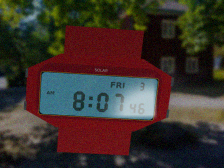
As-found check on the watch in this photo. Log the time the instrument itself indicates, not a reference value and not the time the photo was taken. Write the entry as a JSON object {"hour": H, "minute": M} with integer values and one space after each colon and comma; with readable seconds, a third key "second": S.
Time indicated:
{"hour": 8, "minute": 7, "second": 46}
